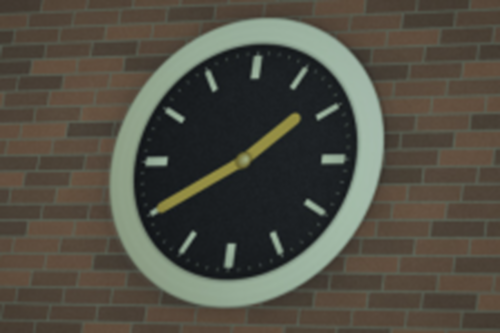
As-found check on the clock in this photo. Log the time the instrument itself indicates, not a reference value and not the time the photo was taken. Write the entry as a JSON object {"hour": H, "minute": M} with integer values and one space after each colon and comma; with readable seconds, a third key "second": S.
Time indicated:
{"hour": 1, "minute": 40}
